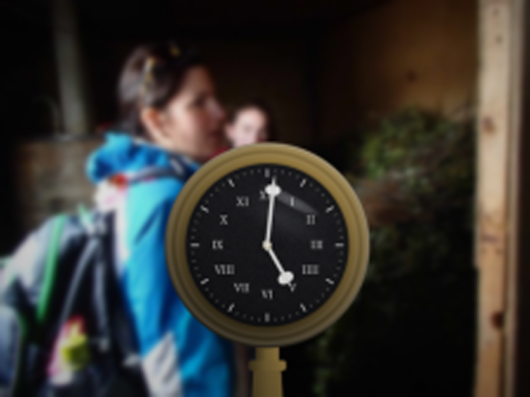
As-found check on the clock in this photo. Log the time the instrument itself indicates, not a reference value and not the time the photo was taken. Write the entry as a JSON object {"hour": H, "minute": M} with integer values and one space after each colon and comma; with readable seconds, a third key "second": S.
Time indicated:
{"hour": 5, "minute": 1}
